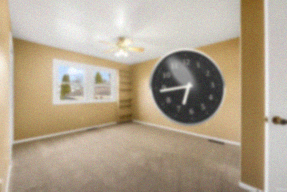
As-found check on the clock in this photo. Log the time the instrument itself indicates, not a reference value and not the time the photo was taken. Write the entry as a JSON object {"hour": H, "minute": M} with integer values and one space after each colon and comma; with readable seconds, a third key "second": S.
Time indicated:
{"hour": 6, "minute": 44}
